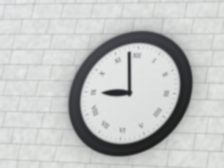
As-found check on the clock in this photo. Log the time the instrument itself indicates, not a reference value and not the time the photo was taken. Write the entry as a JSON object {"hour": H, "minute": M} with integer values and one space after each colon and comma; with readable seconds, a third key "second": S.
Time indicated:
{"hour": 8, "minute": 58}
